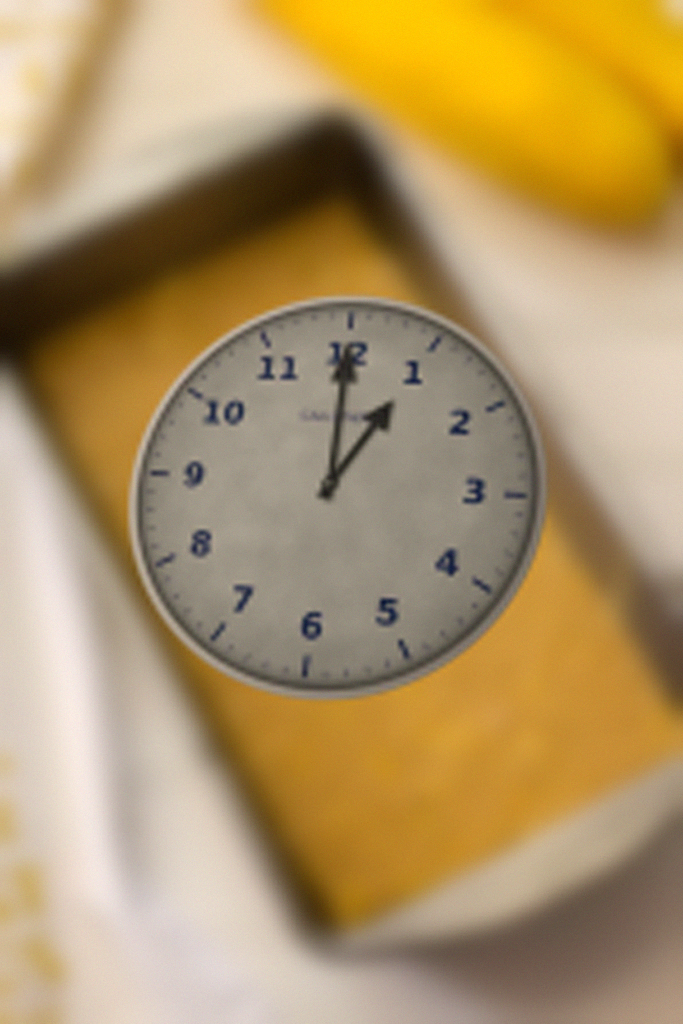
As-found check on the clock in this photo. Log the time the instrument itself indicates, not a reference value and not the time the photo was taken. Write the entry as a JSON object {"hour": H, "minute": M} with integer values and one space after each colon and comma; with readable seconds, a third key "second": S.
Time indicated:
{"hour": 1, "minute": 0}
